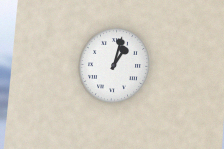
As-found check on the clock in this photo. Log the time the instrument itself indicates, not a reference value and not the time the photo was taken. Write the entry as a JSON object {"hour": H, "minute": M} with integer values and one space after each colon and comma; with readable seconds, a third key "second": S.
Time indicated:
{"hour": 1, "minute": 2}
